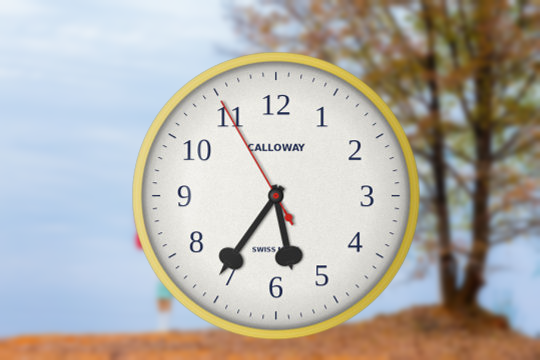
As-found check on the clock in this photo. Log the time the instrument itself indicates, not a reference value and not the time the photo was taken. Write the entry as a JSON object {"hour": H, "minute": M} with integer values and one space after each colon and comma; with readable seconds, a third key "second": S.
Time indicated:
{"hour": 5, "minute": 35, "second": 55}
